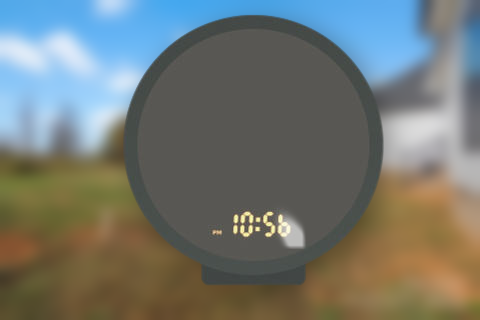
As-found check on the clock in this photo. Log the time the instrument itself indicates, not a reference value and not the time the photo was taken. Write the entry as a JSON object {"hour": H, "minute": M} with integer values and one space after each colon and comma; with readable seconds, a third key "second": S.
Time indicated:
{"hour": 10, "minute": 56}
